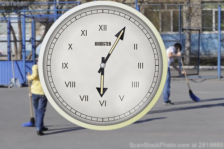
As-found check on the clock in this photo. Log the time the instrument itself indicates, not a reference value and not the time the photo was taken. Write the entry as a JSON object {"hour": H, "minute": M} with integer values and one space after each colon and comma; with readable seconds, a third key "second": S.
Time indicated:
{"hour": 6, "minute": 5}
